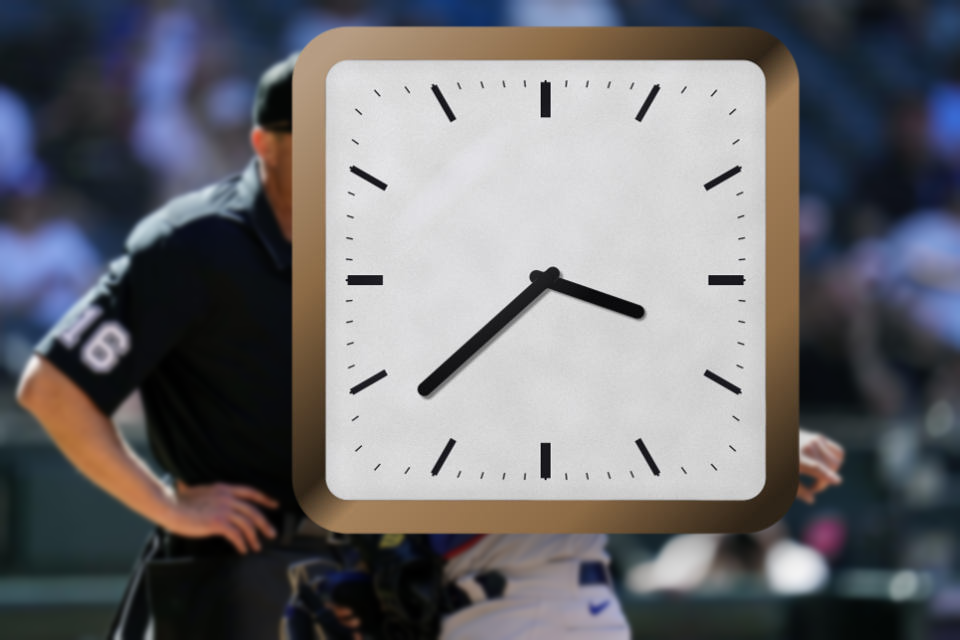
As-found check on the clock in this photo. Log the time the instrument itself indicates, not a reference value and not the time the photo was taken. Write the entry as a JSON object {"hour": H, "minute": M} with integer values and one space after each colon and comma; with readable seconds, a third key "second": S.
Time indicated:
{"hour": 3, "minute": 38}
